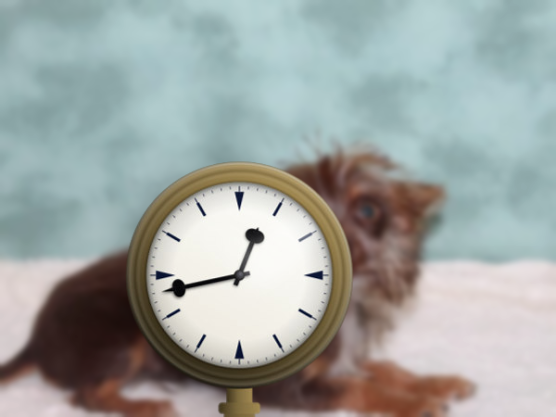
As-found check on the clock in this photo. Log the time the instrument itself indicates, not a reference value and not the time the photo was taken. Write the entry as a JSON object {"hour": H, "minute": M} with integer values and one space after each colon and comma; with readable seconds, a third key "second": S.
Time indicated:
{"hour": 12, "minute": 43}
